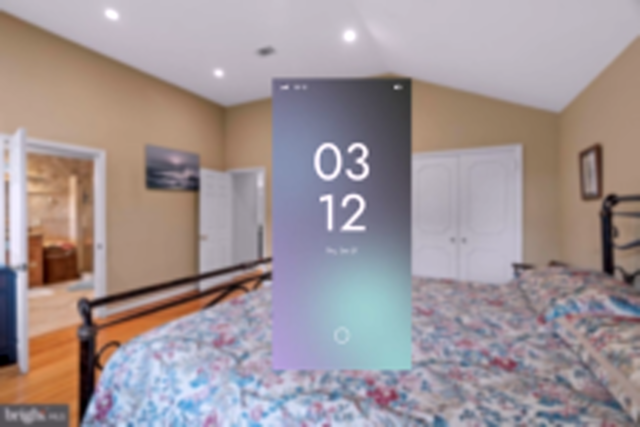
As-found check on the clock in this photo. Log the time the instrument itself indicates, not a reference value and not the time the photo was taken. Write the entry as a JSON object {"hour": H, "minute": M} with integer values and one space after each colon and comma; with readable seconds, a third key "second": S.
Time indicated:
{"hour": 3, "minute": 12}
